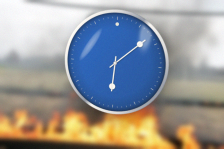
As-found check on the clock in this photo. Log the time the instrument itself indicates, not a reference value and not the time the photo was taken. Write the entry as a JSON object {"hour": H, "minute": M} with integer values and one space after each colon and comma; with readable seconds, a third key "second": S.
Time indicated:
{"hour": 6, "minute": 8}
